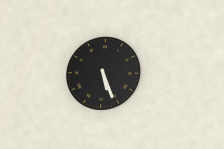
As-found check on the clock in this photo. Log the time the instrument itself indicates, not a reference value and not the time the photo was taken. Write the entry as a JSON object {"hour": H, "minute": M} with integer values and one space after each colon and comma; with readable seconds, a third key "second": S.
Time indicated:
{"hour": 5, "minute": 26}
